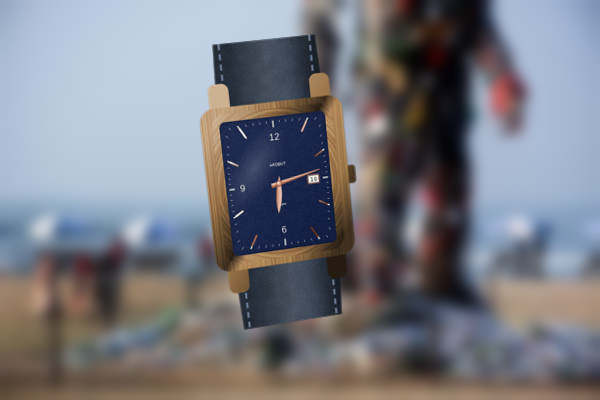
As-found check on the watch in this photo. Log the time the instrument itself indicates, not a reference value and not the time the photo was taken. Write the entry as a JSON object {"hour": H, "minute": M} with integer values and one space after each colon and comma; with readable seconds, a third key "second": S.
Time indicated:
{"hour": 6, "minute": 13}
